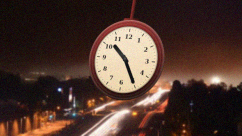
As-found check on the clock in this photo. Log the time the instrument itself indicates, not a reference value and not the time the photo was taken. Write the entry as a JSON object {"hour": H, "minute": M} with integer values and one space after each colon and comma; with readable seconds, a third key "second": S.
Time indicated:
{"hour": 10, "minute": 25}
